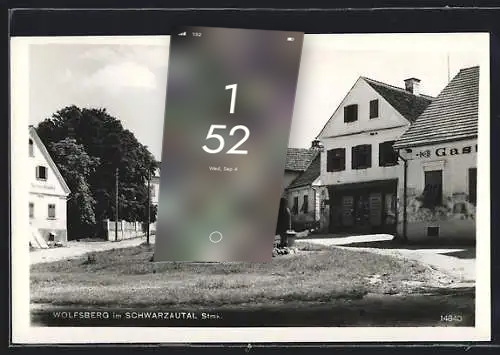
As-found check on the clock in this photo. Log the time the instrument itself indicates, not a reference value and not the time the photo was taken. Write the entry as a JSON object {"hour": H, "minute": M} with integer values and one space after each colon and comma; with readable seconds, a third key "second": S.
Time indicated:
{"hour": 1, "minute": 52}
